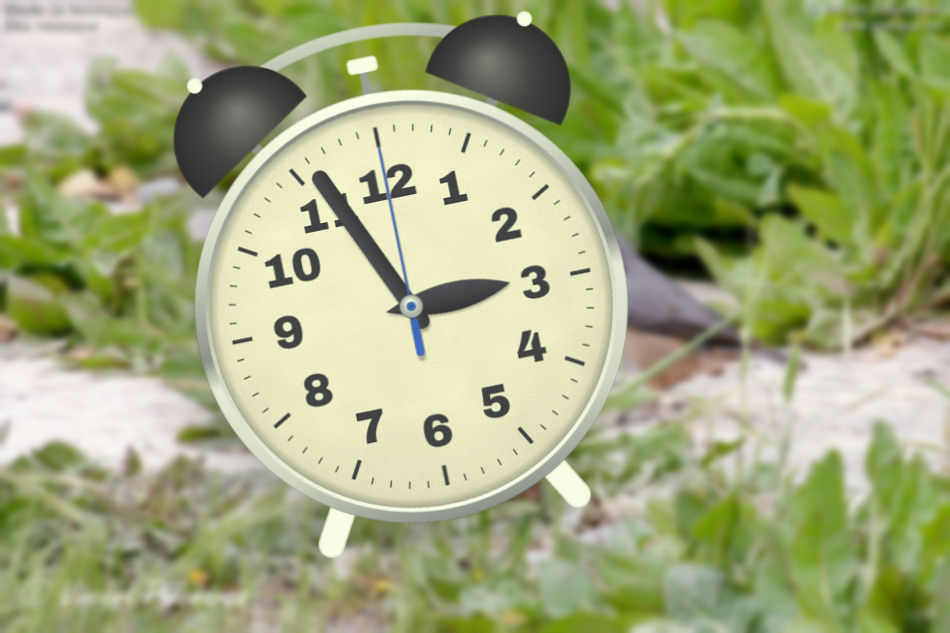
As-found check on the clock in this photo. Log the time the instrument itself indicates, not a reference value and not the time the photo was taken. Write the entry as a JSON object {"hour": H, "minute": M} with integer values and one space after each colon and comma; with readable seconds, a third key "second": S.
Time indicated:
{"hour": 2, "minute": 56, "second": 0}
